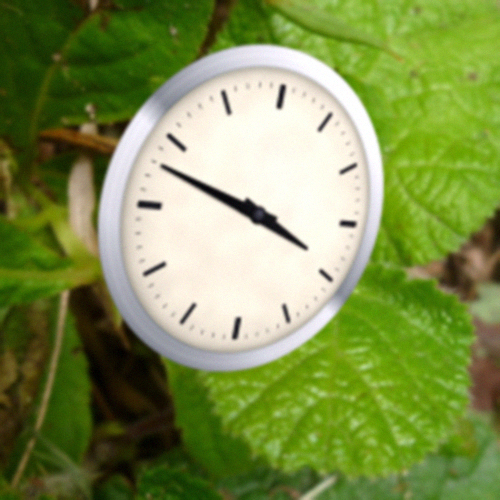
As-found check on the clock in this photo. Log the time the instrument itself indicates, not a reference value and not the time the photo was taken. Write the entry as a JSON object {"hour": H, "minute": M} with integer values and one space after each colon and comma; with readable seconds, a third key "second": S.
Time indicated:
{"hour": 3, "minute": 48}
